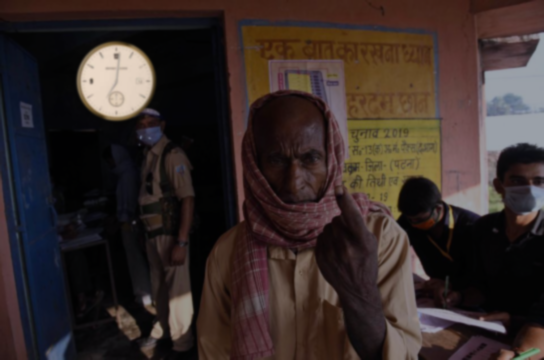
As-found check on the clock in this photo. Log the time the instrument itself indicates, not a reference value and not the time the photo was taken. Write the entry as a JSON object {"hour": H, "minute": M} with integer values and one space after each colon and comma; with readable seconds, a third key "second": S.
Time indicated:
{"hour": 7, "minute": 1}
